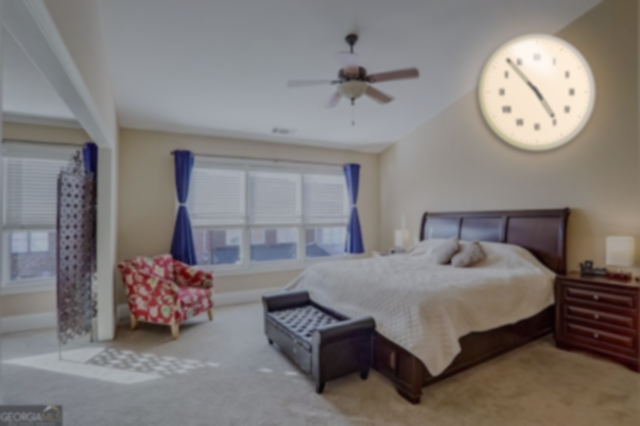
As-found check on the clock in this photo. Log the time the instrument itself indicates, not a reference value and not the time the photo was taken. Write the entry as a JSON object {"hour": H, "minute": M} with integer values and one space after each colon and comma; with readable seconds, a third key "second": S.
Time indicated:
{"hour": 4, "minute": 53}
